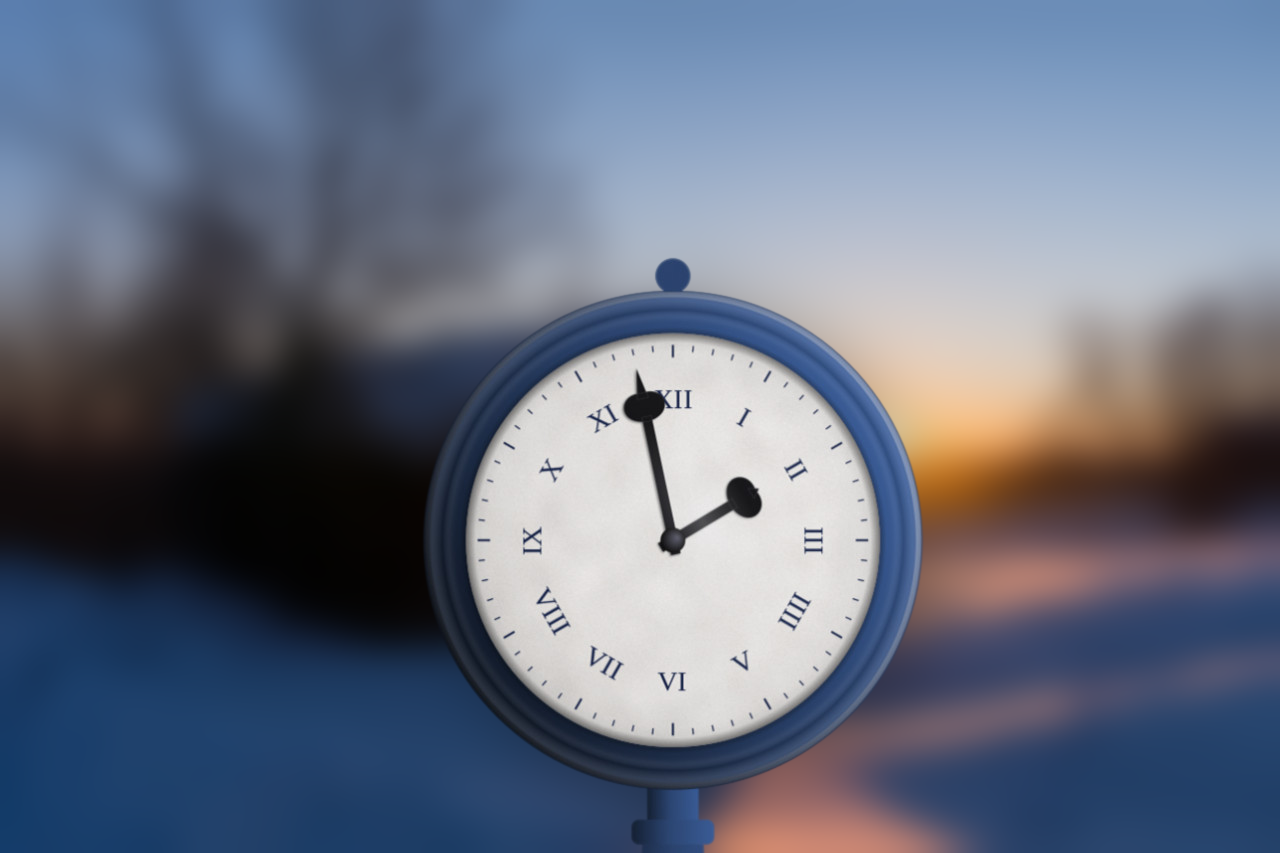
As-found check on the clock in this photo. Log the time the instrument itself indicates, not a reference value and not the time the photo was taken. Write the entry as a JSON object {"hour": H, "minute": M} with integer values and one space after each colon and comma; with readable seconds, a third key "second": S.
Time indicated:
{"hour": 1, "minute": 58}
